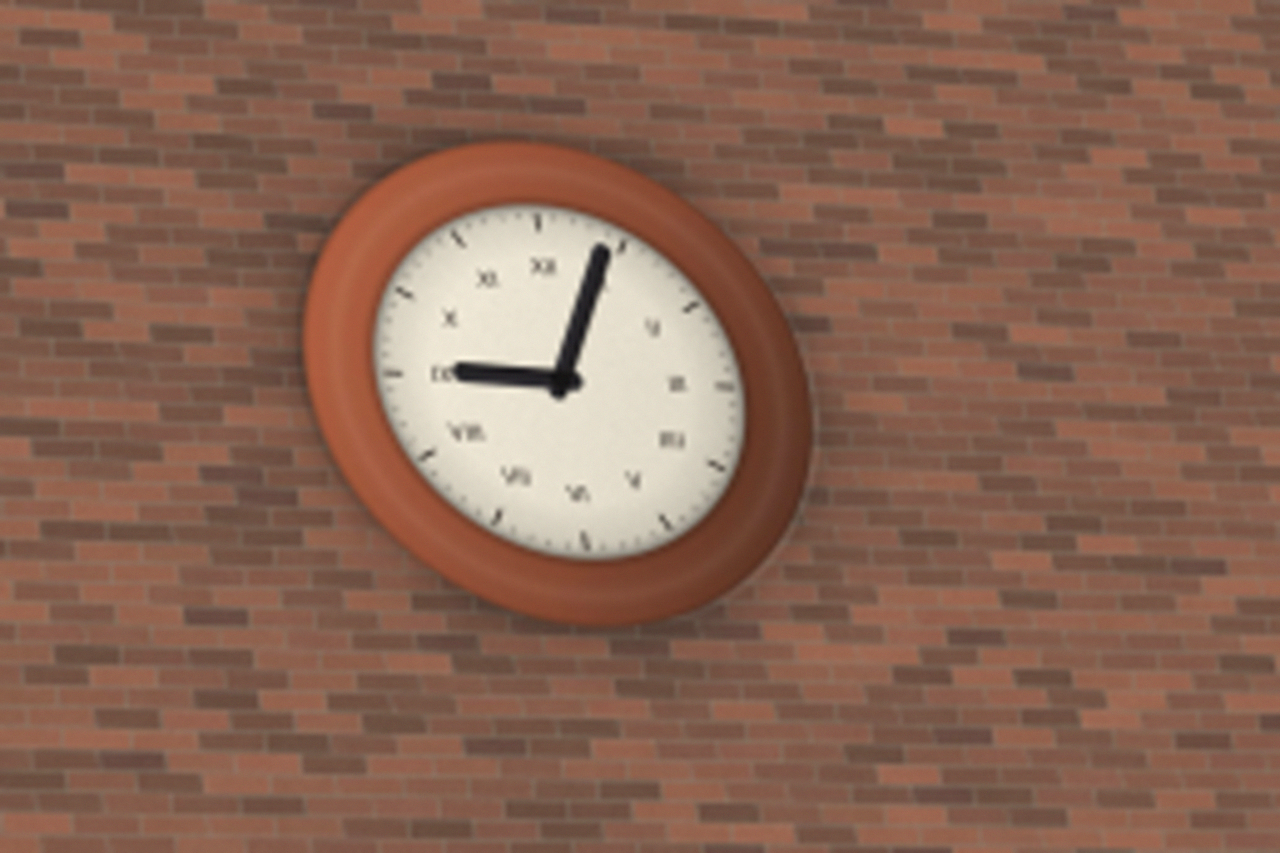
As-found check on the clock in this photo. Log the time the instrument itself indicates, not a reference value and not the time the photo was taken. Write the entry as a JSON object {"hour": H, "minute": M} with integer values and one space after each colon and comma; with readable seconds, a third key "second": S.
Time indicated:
{"hour": 9, "minute": 4}
